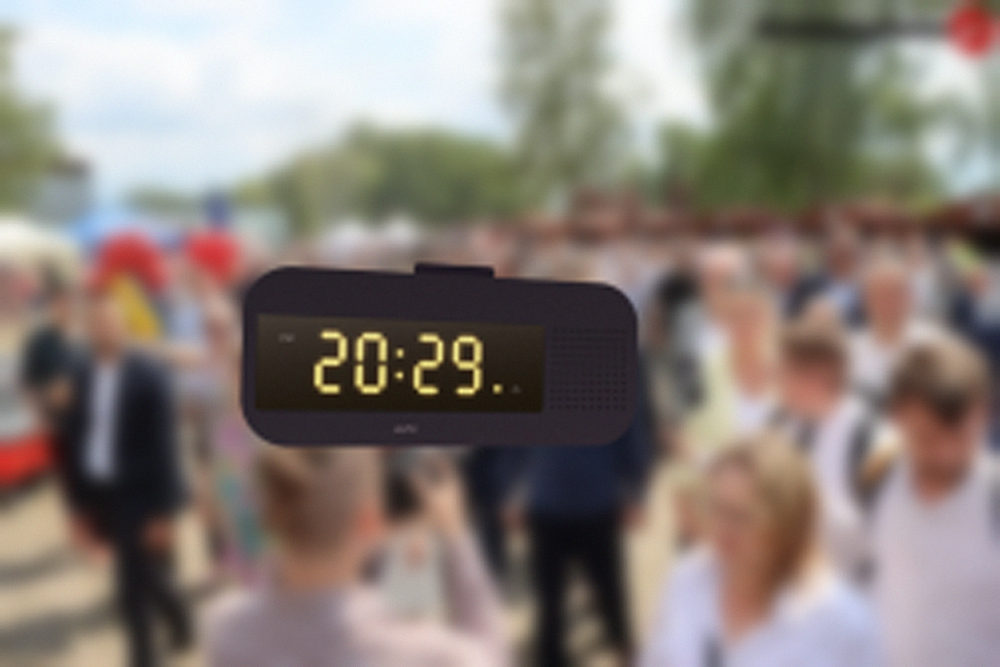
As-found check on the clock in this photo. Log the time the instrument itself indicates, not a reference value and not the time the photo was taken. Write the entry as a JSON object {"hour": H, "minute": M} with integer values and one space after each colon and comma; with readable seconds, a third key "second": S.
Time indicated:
{"hour": 20, "minute": 29}
